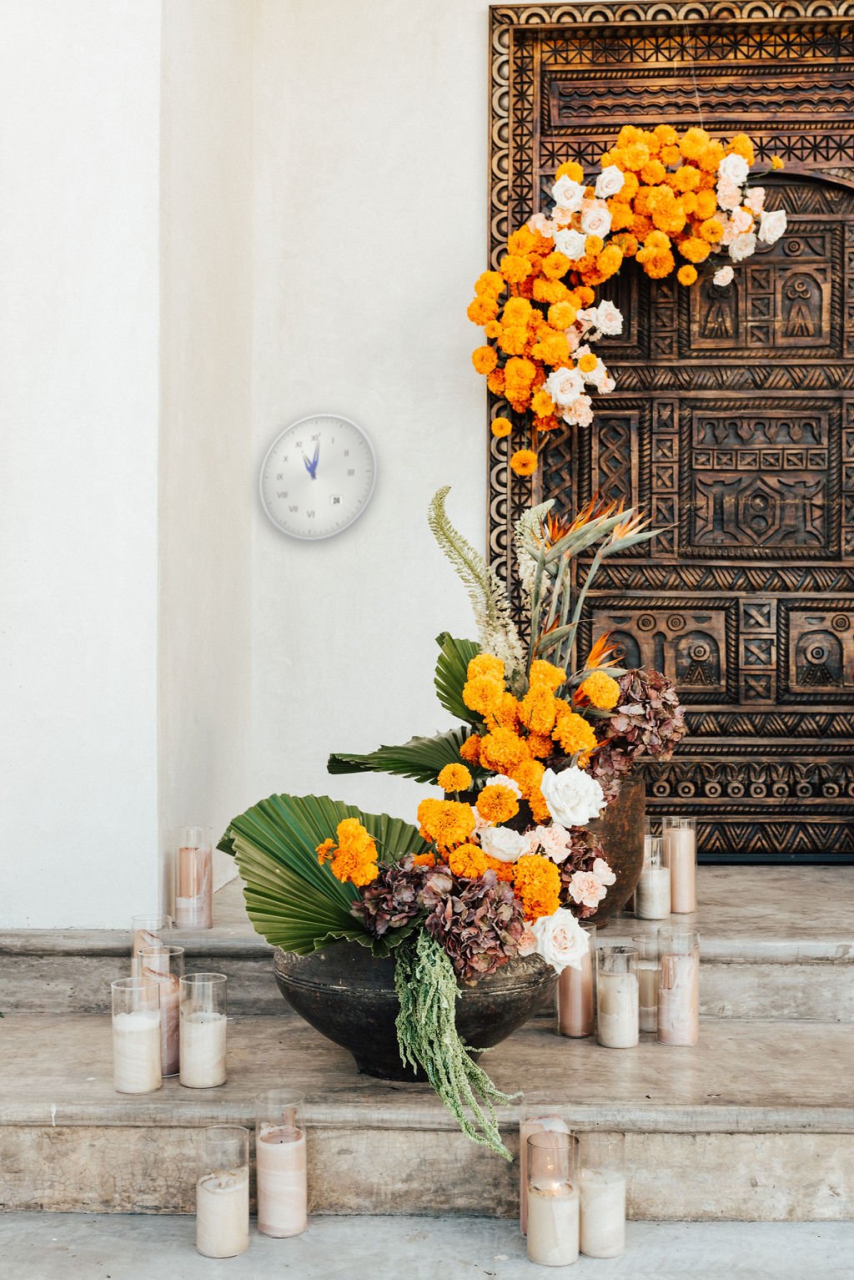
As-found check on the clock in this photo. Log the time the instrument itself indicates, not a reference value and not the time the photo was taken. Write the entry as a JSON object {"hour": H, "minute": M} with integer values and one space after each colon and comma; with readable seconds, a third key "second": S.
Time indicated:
{"hour": 11, "minute": 1}
